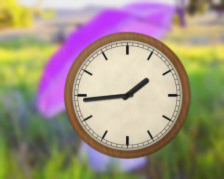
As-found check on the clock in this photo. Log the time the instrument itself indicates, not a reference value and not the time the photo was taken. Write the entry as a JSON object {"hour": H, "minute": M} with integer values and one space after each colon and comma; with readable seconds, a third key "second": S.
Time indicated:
{"hour": 1, "minute": 44}
